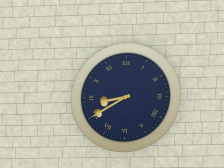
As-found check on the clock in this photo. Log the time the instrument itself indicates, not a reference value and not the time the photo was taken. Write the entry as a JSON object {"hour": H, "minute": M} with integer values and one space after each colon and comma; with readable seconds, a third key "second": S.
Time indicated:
{"hour": 8, "minute": 40}
